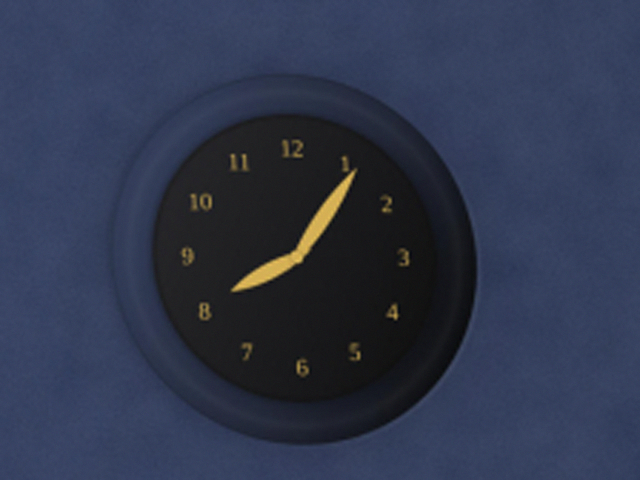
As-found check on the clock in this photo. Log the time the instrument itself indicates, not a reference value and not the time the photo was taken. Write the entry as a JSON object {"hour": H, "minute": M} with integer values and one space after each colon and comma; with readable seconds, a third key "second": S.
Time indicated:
{"hour": 8, "minute": 6}
